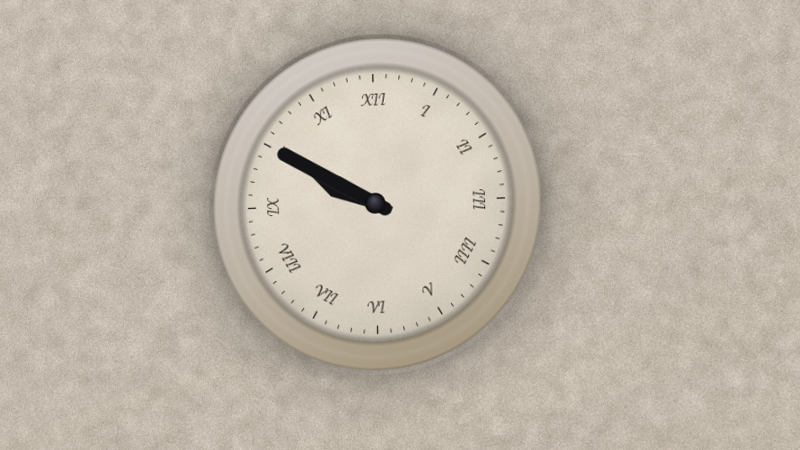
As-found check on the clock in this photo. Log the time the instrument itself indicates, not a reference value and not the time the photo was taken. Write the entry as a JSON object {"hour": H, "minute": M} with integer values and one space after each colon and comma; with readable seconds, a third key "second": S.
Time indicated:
{"hour": 9, "minute": 50}
